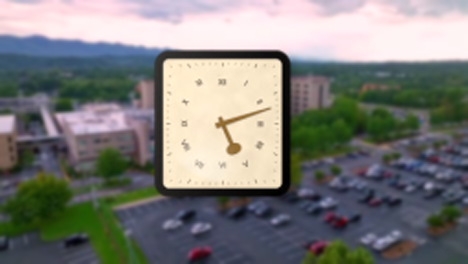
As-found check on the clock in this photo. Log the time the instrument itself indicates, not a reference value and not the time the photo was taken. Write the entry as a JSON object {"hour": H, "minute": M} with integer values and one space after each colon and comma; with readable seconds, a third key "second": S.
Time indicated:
{"hour": 5, "minute": 12}
